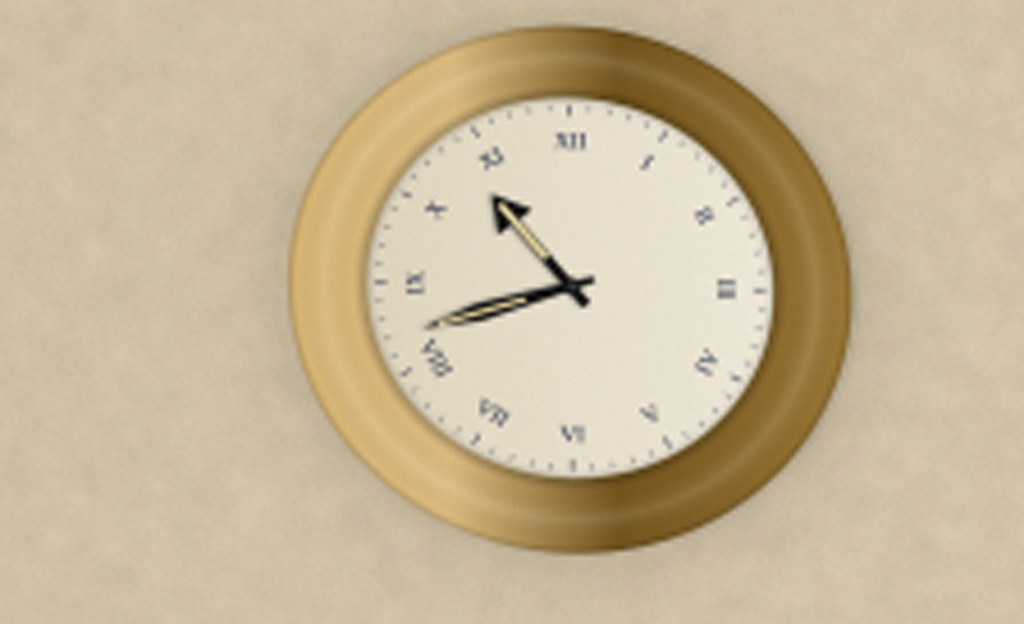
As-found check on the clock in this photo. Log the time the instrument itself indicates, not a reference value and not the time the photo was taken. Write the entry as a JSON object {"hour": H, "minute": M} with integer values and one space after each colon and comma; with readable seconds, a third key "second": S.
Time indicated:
{"hour": 10, "minute": 42}
